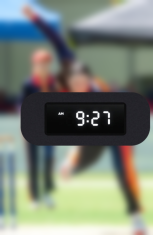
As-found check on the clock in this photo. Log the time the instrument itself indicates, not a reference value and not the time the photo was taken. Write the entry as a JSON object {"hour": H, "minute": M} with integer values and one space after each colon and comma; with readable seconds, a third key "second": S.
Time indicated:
{"hour": 9, "minute": 27}
